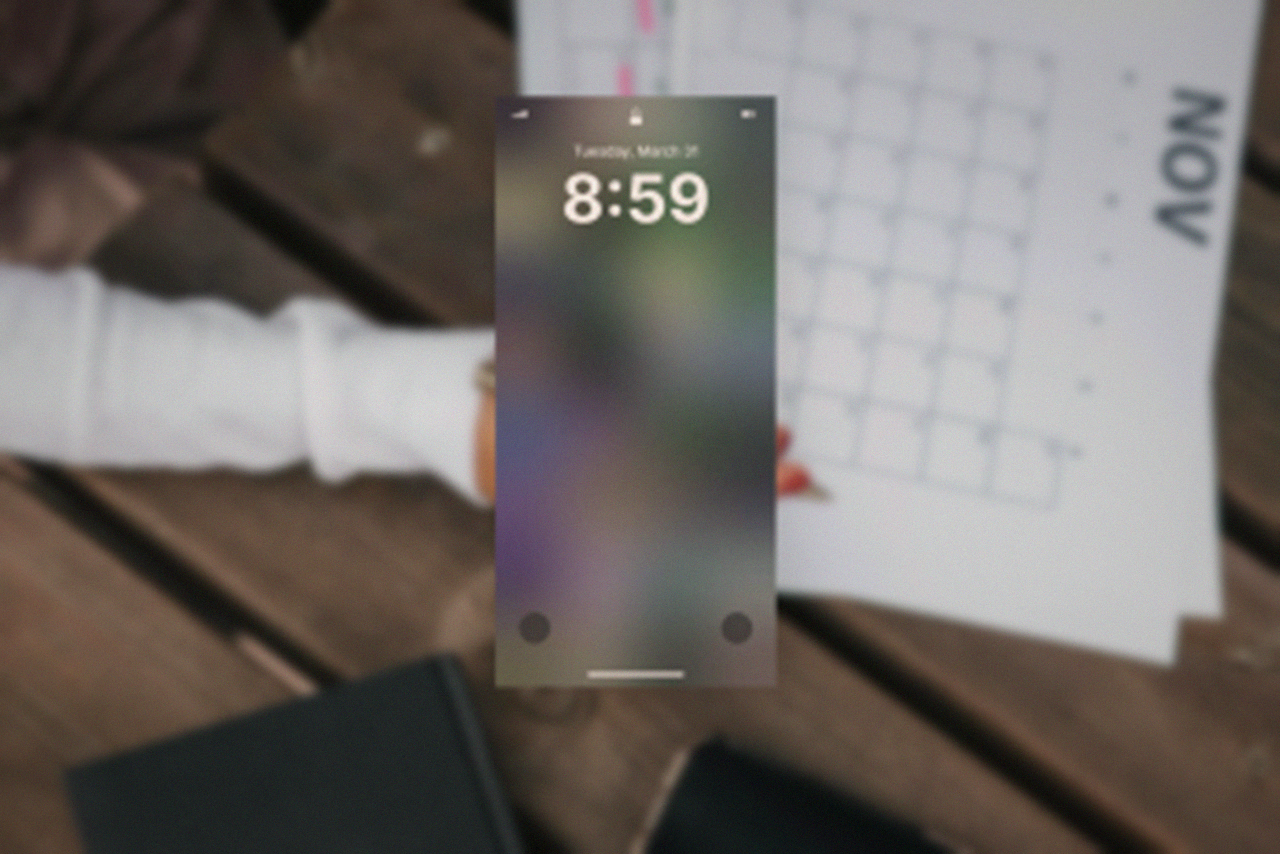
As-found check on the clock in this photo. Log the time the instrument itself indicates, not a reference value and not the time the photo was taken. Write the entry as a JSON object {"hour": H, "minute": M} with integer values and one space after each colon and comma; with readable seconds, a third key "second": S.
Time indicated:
{"hour": 8, "minute": 59}
